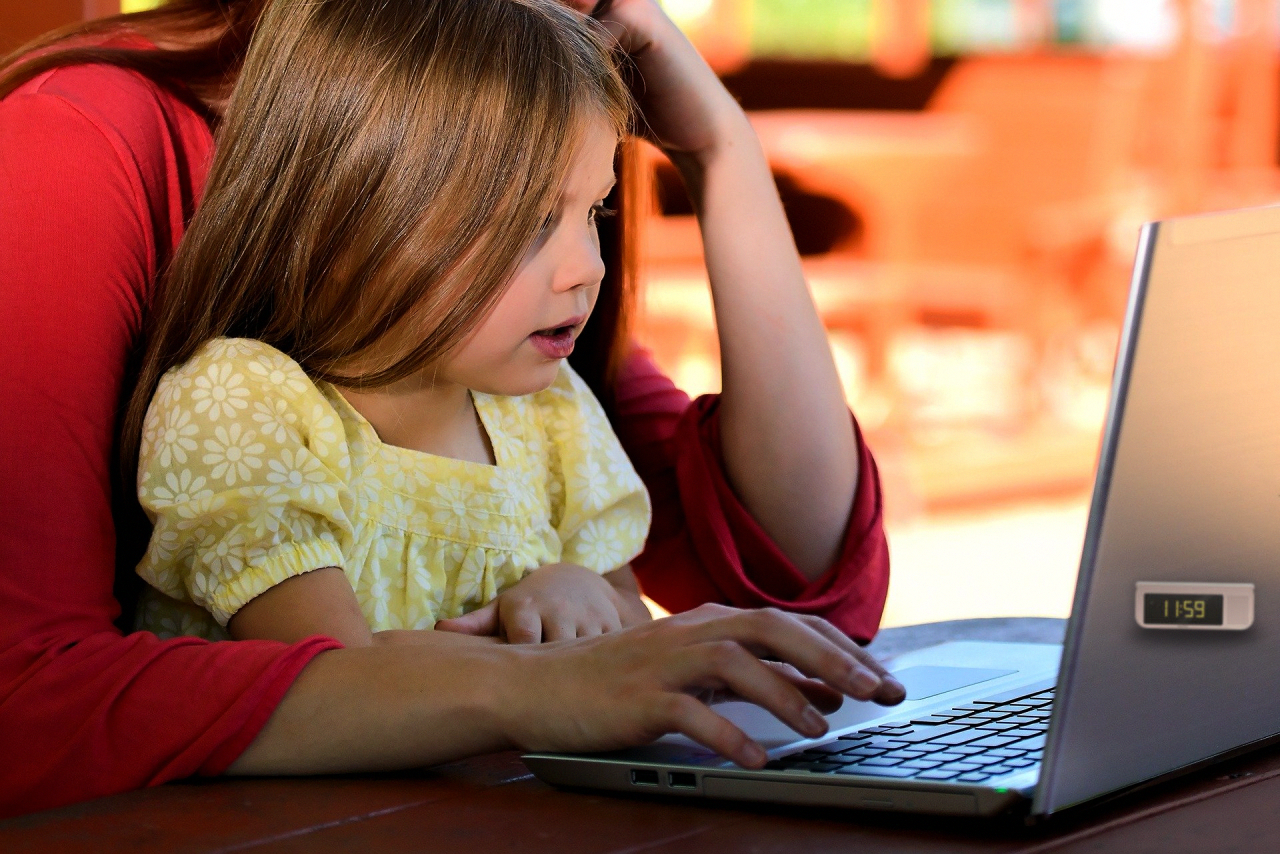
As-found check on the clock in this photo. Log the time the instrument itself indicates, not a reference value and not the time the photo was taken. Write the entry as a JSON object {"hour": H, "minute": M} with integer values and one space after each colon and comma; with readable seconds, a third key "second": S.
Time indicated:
{"hour": 11, "minute": 59}
